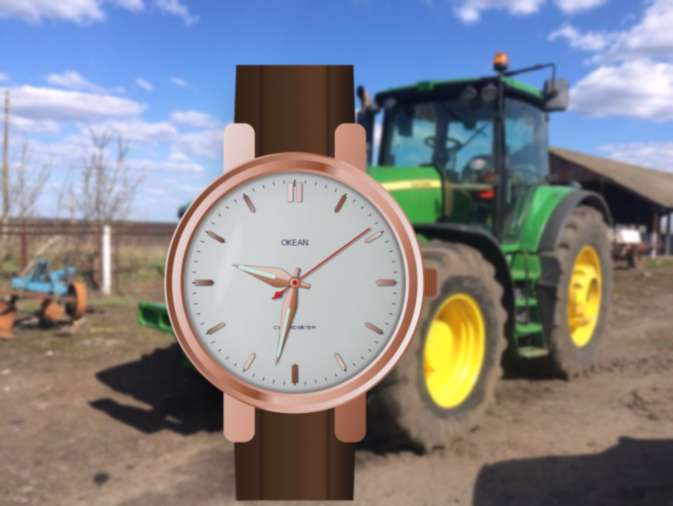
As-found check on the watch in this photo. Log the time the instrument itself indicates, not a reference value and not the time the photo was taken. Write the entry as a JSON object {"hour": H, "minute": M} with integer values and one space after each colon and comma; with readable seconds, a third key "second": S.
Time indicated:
{"hour": 9, "minute": 32, "second": 9}
